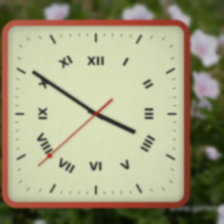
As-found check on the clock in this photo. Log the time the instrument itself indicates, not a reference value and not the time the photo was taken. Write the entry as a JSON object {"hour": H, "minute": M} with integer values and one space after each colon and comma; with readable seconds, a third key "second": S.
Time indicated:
{"hour": 3, "minute": 50, "second": 38}
